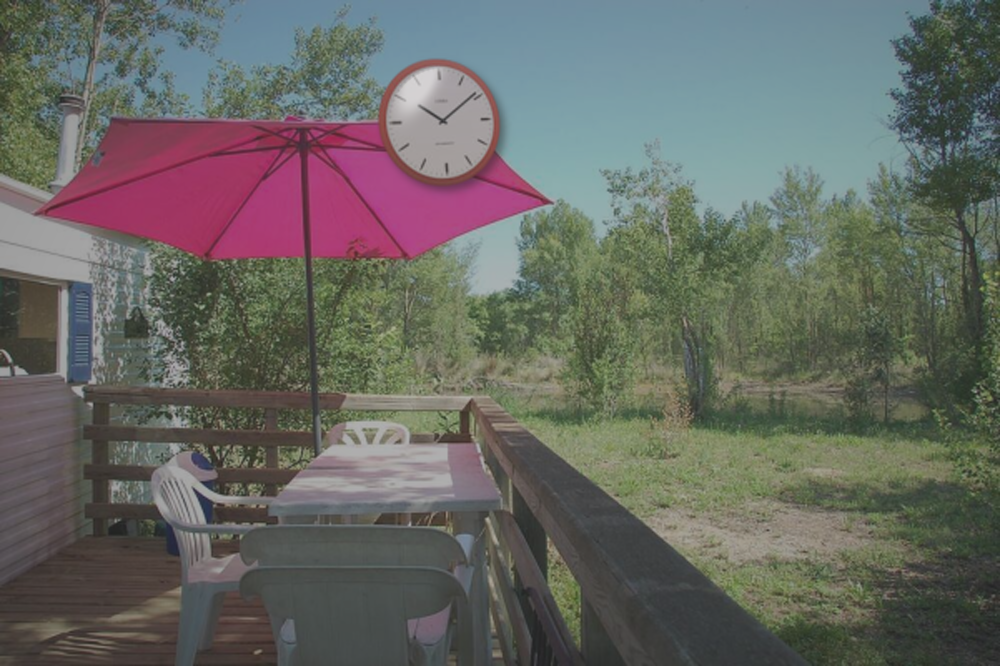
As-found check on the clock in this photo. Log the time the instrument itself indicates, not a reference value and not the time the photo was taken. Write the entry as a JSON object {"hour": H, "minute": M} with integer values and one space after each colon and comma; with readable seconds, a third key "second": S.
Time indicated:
{"hour": 10, "minute": 9}
